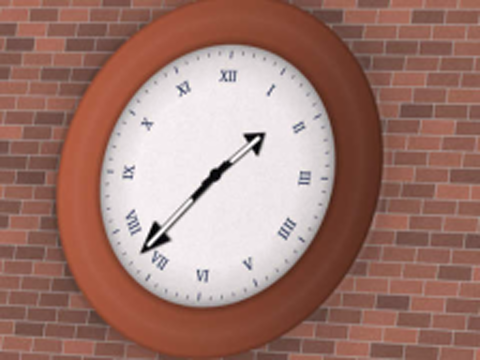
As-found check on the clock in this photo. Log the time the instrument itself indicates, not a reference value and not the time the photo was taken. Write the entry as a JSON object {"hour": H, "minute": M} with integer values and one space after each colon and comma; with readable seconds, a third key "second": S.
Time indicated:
{"hour": 1, "minute": 37}
